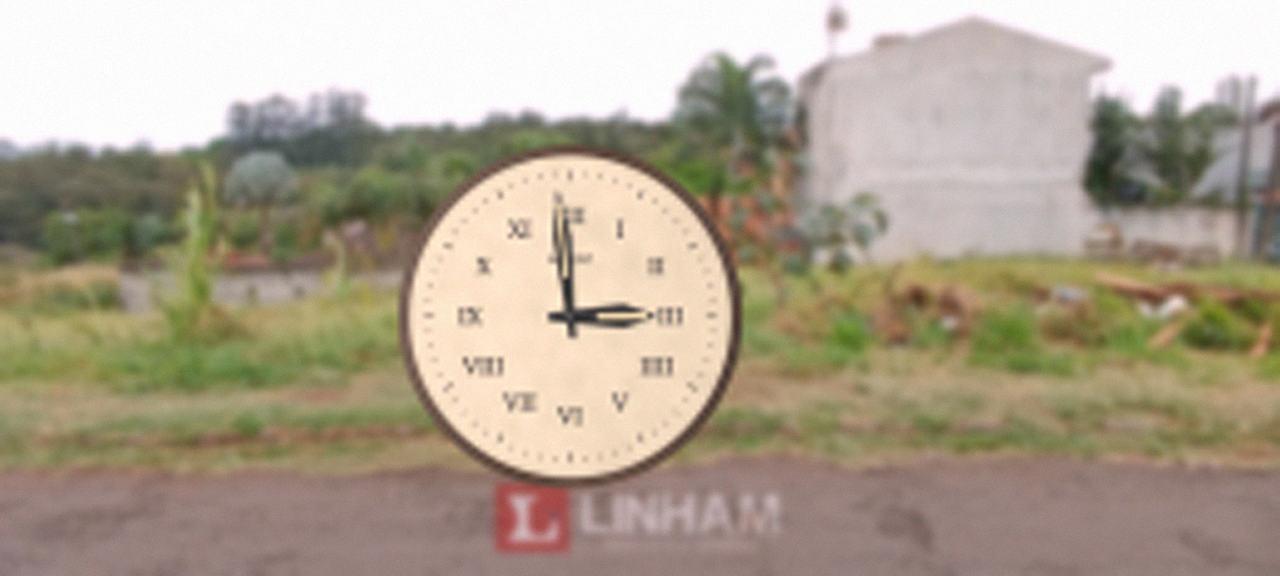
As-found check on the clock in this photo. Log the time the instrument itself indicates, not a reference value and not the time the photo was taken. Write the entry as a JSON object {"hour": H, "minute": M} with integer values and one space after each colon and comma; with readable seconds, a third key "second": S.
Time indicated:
{"hour": 2, "minute": 59}
